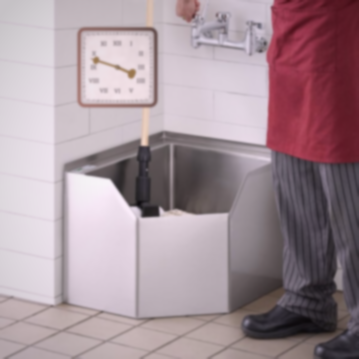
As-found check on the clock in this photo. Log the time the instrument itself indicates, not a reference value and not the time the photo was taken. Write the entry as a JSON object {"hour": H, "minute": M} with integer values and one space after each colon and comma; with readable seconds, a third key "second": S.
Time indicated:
{"hour": 3, "minute": 48}
